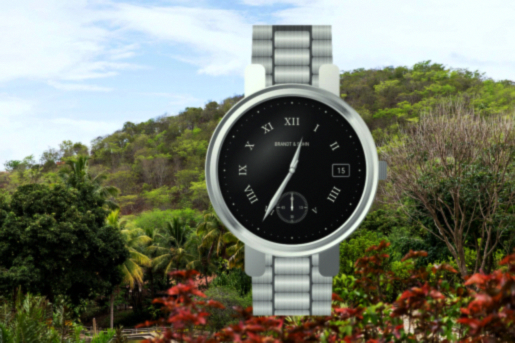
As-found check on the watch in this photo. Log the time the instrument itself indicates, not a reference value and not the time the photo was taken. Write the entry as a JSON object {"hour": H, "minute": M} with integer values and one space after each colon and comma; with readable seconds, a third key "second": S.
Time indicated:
{"hour": 12, "minute": 35}
